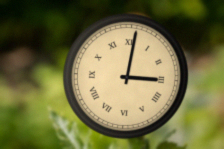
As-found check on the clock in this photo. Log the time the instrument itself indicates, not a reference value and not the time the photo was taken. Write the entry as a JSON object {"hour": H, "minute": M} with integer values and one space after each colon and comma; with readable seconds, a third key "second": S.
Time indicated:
{"hour": 3, "minute": 1}
